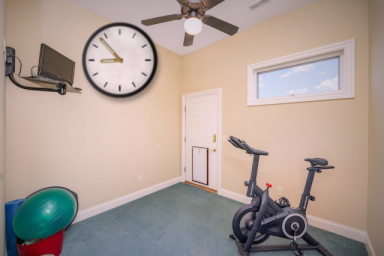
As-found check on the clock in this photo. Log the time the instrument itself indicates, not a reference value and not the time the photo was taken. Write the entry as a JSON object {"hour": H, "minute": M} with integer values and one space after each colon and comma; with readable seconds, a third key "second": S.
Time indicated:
{"hour": 8, "minute": 53}
